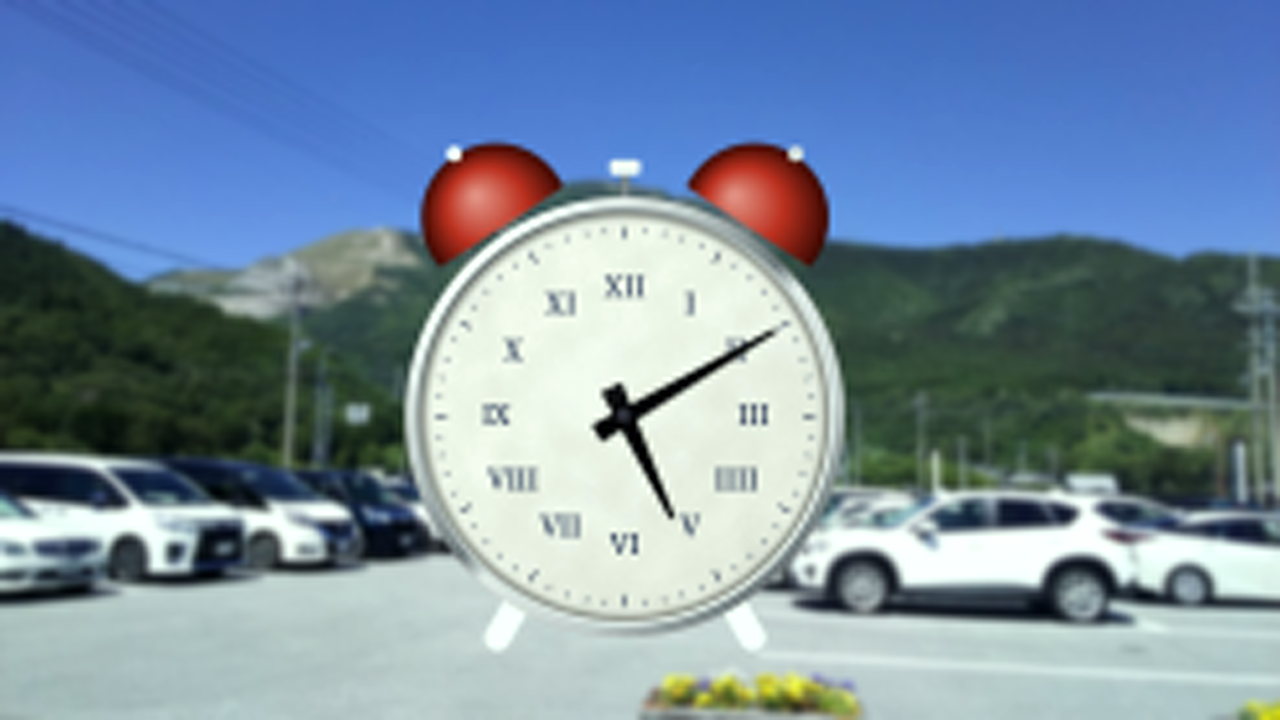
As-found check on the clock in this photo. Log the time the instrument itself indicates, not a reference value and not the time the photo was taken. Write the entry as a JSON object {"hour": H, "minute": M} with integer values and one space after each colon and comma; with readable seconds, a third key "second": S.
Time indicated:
{"hour": 5, "minute": 10}
